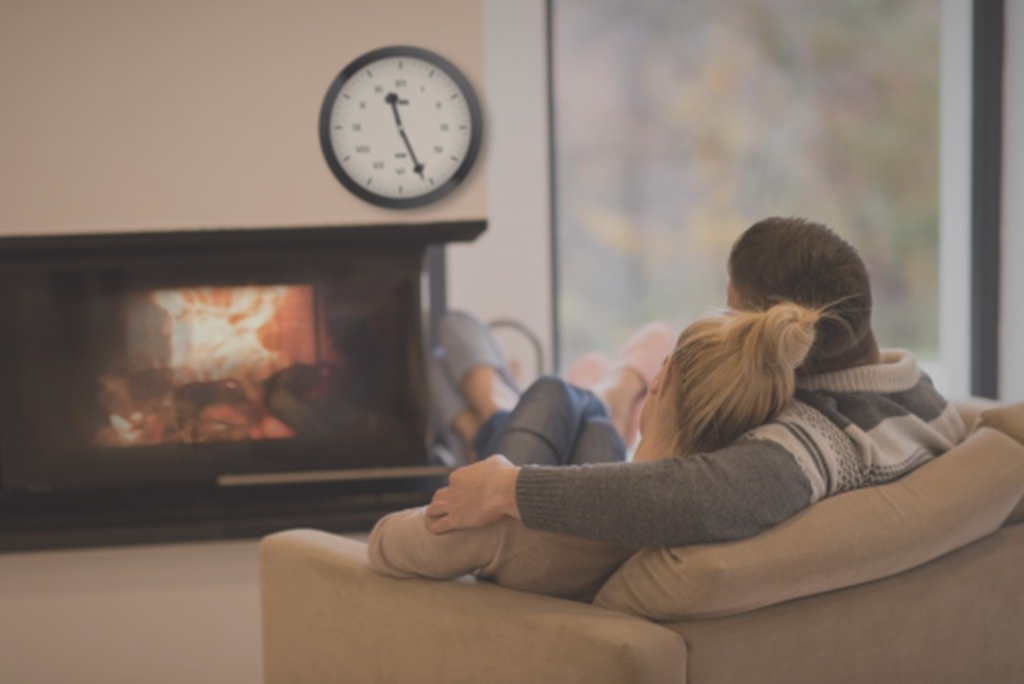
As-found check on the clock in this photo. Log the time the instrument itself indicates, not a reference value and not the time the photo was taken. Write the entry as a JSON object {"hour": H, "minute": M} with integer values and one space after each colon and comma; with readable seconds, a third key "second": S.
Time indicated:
{"hour": 11, "minute": 26}
